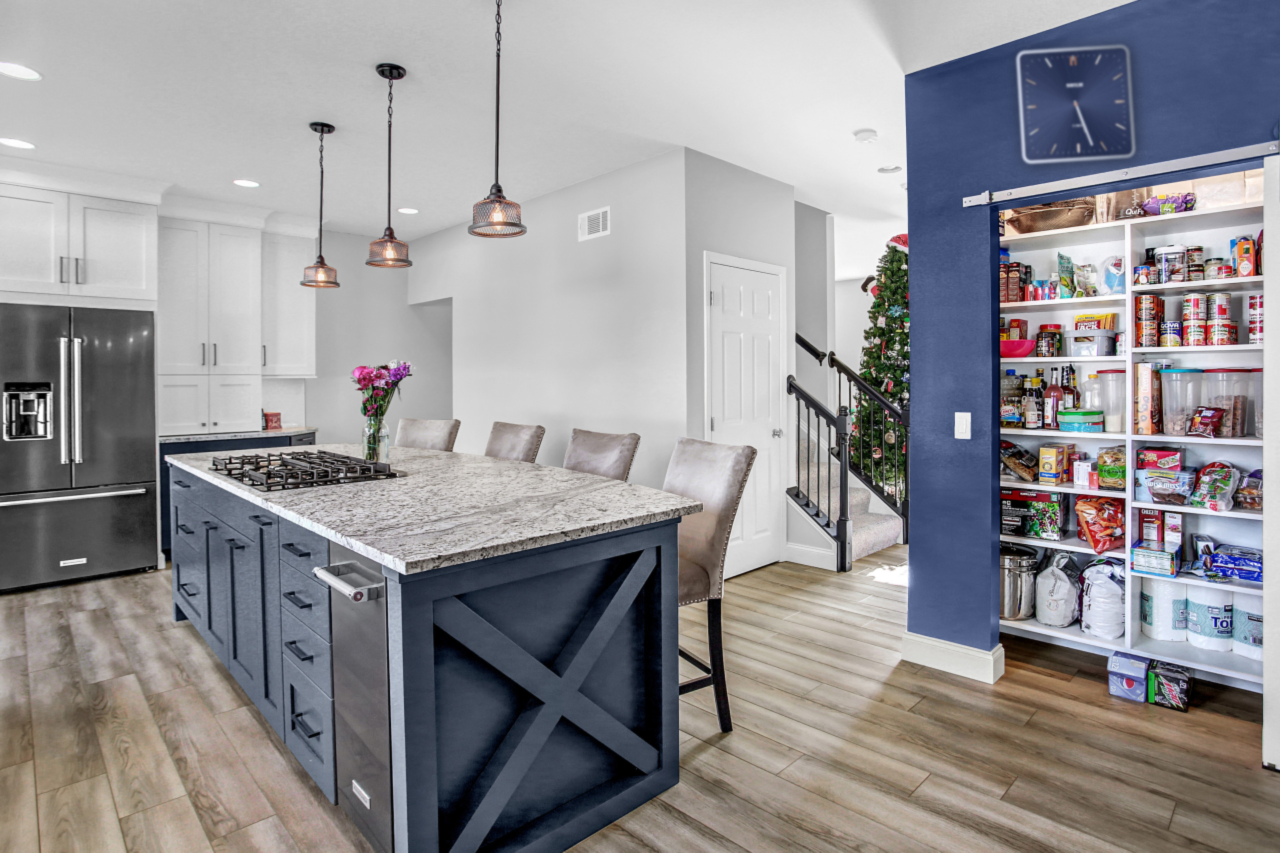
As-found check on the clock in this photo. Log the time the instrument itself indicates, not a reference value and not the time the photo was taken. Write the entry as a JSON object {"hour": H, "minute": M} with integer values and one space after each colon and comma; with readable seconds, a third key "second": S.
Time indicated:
{"hour": 5, "minute": 27}
